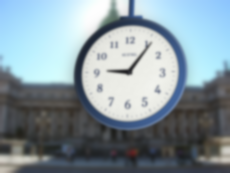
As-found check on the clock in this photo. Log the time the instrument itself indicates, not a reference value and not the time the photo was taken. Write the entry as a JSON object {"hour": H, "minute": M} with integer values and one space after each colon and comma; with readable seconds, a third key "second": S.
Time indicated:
{"hour": 9, "minute": 6}
